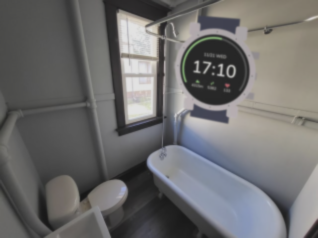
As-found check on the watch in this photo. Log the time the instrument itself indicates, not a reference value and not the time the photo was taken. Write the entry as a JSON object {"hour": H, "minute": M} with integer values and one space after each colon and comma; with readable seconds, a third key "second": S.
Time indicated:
{"hour": 17, "minute": 10}
